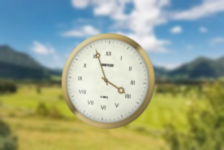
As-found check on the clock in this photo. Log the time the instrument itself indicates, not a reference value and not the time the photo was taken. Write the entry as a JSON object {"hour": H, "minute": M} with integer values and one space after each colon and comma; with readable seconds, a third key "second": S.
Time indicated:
{"hour": 3, "minute": 56}
